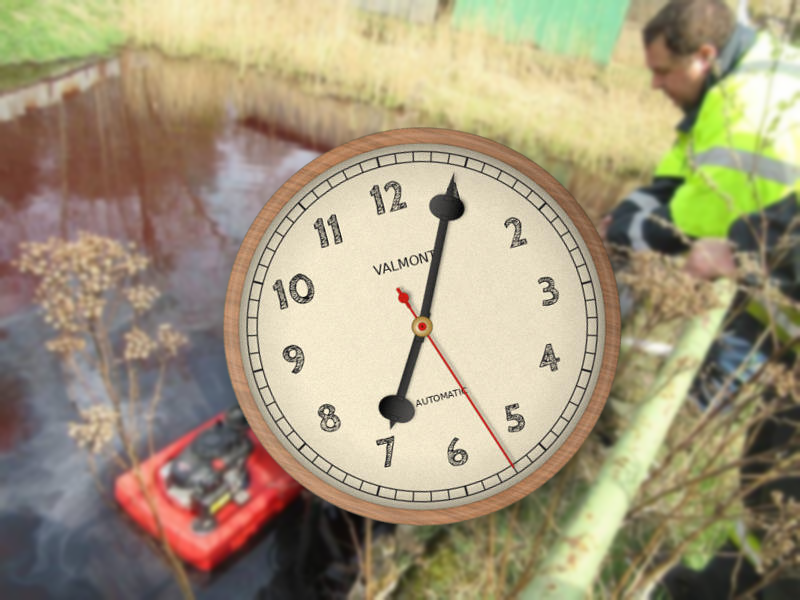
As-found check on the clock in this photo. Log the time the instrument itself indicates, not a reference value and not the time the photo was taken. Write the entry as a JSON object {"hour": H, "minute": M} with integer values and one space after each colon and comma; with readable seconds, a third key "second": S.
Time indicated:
{"hour": 7, "minute": 4, "second": 27}
